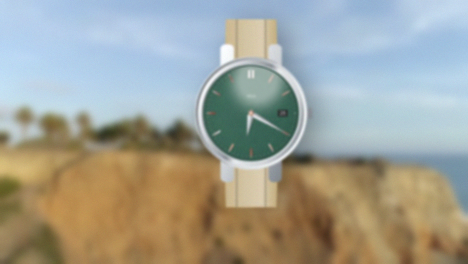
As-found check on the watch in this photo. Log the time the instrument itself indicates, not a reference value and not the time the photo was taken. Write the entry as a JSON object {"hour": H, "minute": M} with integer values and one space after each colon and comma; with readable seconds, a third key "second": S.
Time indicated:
{"hour": 6, "minute": 20}
